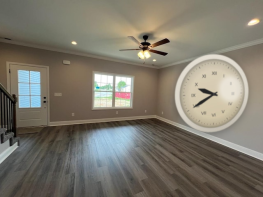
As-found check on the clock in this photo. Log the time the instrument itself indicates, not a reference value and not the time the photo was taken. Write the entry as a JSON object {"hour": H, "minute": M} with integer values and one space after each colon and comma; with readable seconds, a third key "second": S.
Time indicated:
{"hour": 9, "minute": 40}
